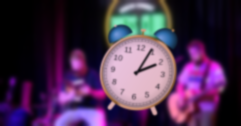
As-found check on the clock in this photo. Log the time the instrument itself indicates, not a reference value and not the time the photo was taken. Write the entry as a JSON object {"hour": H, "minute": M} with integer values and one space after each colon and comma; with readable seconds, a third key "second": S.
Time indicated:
{"hour": 2, "minute": 4}
